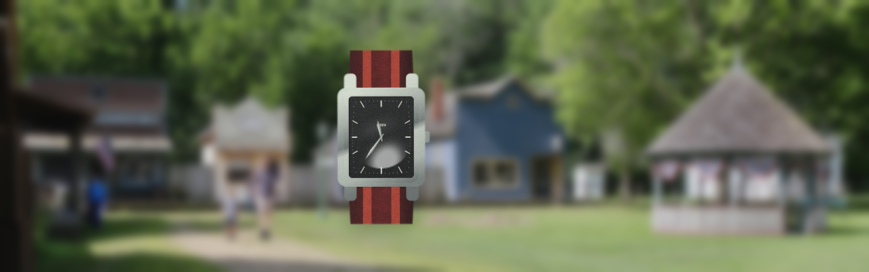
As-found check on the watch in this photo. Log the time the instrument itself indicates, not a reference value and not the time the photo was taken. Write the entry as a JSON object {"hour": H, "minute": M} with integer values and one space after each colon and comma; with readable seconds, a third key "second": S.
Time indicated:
{"hour": 11, "minute": 36}
